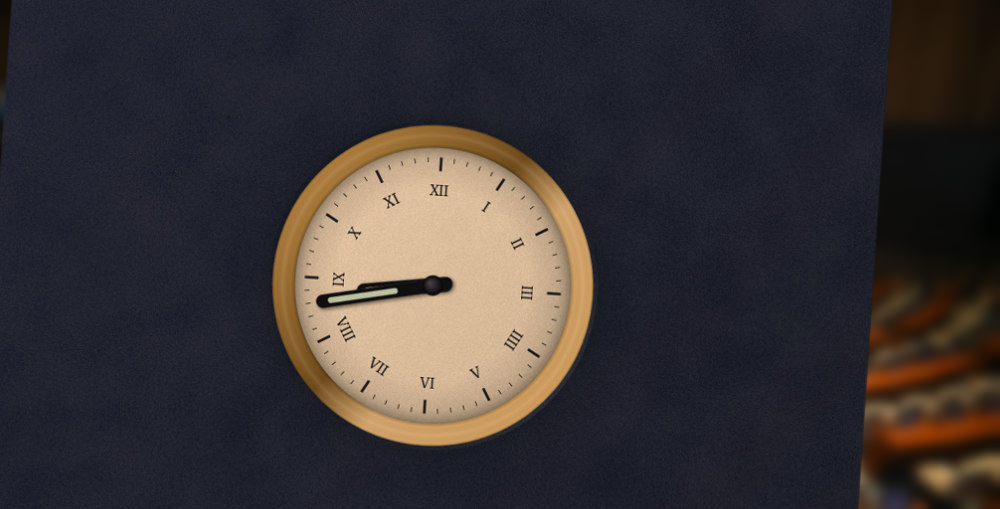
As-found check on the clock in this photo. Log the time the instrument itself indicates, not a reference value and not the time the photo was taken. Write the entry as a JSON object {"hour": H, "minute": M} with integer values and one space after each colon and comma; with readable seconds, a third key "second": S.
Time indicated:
{"hour": 8, "minute": 43}
